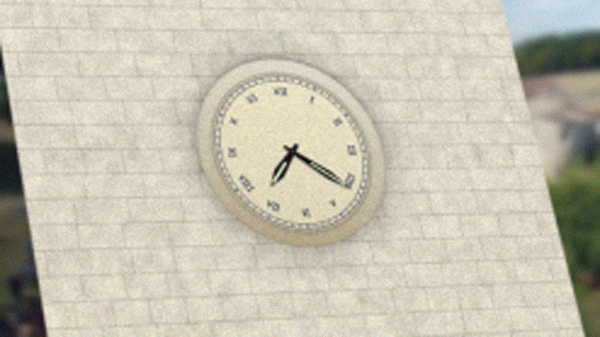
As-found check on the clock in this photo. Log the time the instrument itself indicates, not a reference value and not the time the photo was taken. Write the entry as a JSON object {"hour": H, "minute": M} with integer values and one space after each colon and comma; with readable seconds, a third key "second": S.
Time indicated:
{"hour": 7, "minute": 21}
